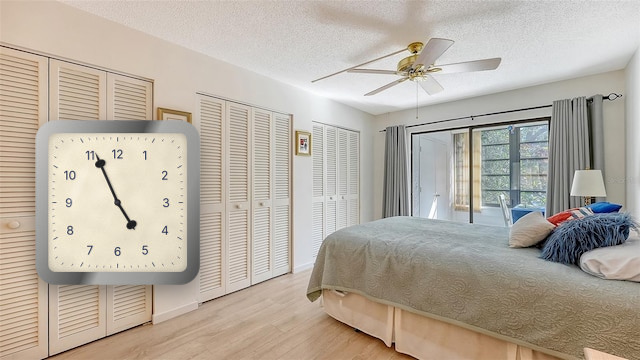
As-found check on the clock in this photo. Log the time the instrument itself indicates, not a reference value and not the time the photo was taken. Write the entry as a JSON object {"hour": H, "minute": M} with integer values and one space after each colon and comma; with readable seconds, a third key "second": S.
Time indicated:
{"hour": 4, "minute": 56}
